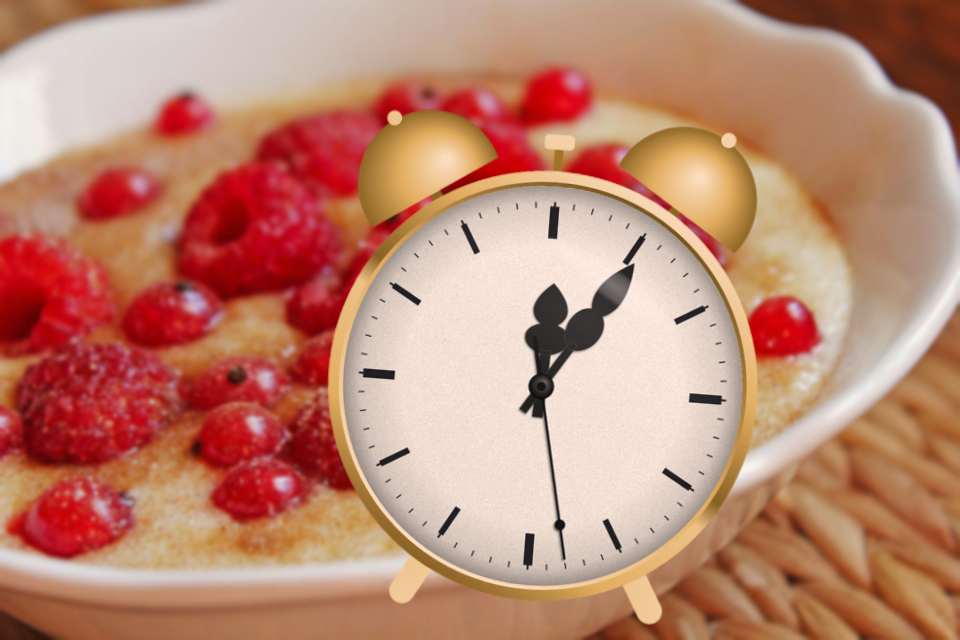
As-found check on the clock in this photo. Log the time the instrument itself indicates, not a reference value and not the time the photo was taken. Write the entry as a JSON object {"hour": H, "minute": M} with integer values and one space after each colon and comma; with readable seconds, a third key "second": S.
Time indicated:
{"hour": 12, "minute": 5, "second": 28}
